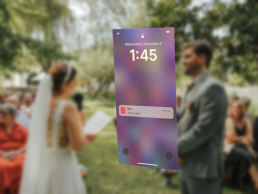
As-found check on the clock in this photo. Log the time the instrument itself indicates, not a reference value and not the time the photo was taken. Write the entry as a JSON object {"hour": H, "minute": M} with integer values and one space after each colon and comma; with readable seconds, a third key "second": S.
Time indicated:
{"hour": 1, "minute": 45}
